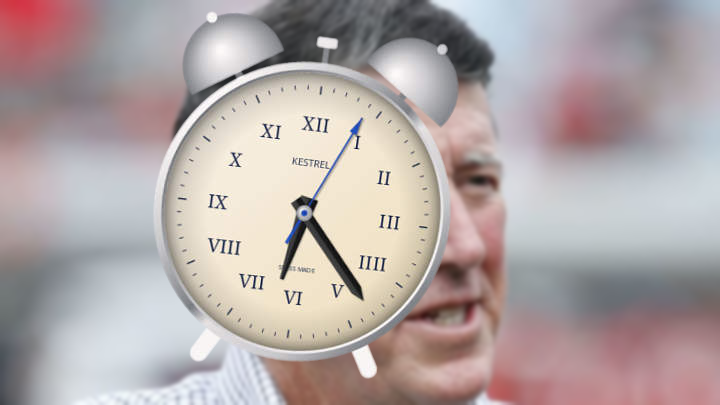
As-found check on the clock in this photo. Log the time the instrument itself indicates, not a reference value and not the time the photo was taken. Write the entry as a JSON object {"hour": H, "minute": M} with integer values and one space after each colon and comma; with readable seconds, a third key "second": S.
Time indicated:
{"hour": 6, "minute": 23, "second": 4}
